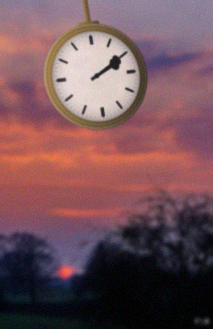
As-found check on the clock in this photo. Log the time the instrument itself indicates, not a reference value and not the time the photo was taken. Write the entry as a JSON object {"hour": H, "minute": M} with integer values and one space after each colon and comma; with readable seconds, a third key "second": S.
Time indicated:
{"hour": 2, "minute": 10}
